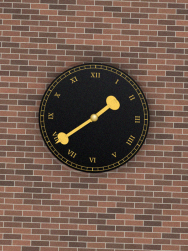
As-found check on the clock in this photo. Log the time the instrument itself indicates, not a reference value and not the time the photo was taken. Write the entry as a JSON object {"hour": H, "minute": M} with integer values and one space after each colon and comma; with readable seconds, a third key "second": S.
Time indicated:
{"hour": 1, "minute": 39}
